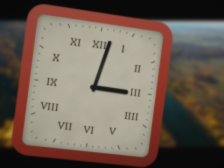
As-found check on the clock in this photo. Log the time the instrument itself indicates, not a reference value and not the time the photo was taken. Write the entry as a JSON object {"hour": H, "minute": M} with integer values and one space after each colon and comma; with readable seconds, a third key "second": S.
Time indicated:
{"hour": 3, "minute": 2}
